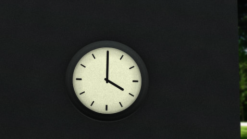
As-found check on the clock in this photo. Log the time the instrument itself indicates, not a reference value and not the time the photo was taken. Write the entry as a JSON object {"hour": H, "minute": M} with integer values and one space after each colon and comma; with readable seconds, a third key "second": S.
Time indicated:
{"hour": 4, "minute": 0}
